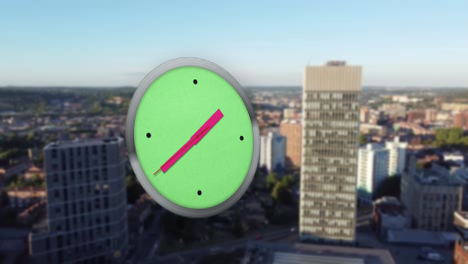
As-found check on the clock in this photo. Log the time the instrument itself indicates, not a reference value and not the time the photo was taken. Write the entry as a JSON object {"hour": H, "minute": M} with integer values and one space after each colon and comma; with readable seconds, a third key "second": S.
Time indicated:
{"hour": 1, "minute": 38, "second": 39}
